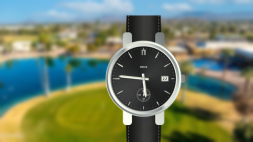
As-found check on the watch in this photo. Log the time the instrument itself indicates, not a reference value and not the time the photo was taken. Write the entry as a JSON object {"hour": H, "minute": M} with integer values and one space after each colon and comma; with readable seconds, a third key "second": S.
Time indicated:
{"hour": 5, "minute": 46}
